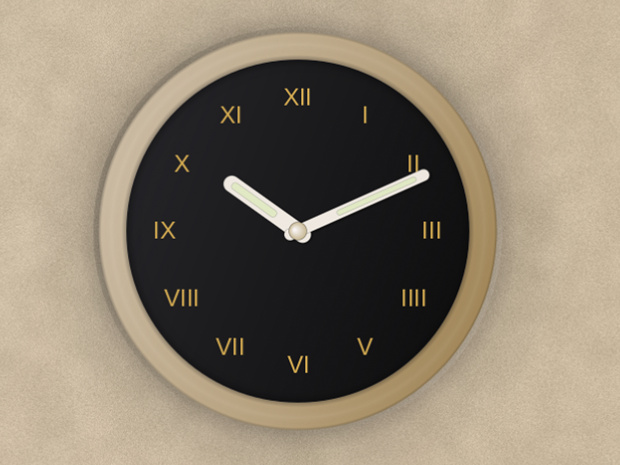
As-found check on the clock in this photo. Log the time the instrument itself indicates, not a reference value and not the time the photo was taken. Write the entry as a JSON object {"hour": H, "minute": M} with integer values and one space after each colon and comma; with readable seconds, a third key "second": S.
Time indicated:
{"hour": 10, "minute": 11}
